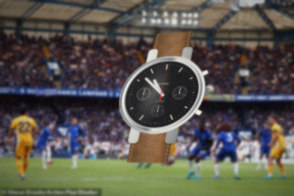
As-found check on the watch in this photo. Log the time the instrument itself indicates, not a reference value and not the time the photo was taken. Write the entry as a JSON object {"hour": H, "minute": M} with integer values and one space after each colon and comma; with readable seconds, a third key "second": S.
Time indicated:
{"hour": 10, "minute": 52}
